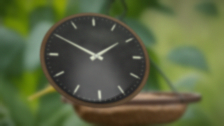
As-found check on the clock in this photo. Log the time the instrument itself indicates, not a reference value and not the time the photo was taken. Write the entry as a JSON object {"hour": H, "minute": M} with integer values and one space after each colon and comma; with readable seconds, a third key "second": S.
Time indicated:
{"hour": 1, "minute": 50}
